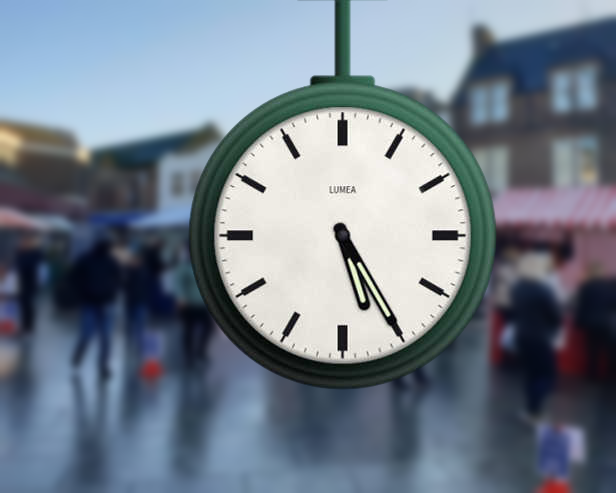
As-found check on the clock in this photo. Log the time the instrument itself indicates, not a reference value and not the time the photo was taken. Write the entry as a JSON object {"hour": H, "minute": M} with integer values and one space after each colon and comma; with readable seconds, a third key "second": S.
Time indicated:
{"hour": 5, "minute": 25}
